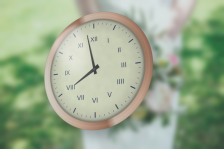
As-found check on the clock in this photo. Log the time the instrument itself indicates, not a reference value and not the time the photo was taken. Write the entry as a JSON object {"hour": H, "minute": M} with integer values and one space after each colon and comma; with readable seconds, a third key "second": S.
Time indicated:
{"hour": 7, "minute": 58}
